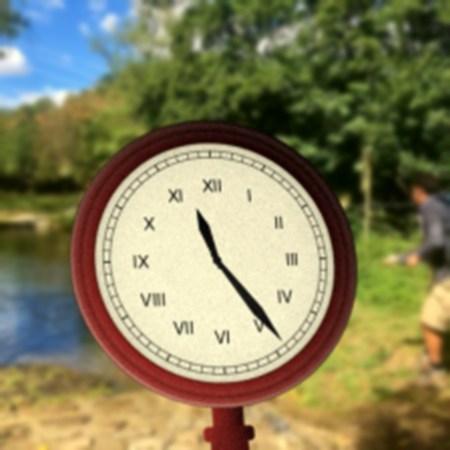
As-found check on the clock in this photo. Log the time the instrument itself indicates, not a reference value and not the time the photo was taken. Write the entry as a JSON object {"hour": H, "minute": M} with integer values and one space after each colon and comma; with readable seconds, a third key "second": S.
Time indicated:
{"hour": 11, "minute": 24}
